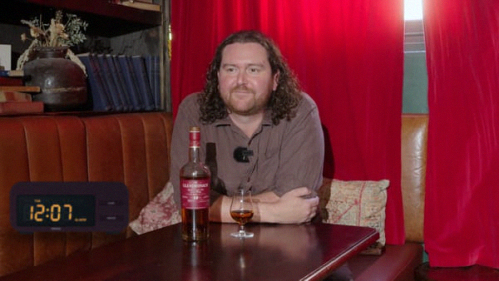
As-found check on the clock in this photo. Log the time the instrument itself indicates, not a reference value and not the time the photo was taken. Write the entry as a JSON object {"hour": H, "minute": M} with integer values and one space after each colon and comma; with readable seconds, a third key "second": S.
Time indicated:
{"hour": 12, "minute": 7}
